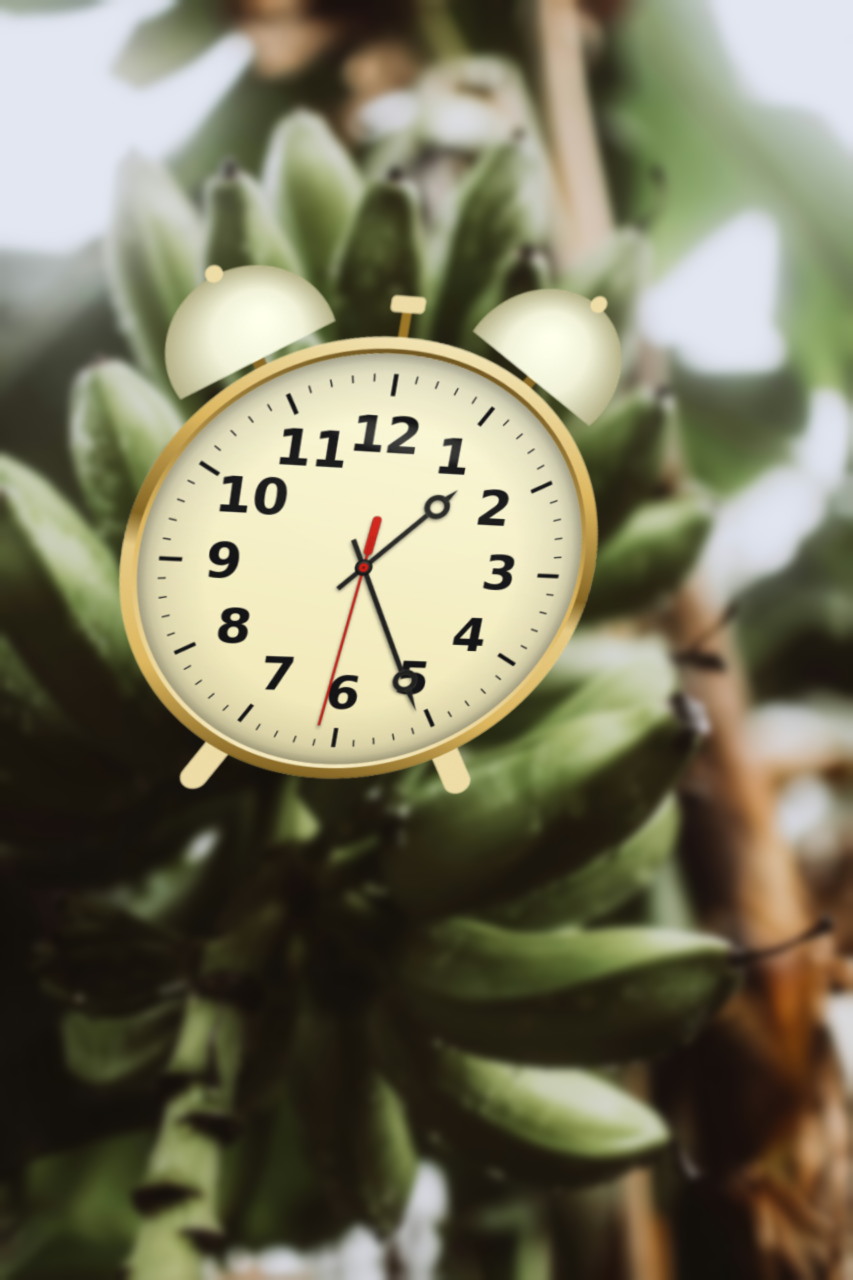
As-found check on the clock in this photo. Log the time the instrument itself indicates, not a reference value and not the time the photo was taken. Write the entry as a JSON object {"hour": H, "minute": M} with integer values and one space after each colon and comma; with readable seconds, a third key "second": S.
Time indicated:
{"hour": 1, "minute": 25, "second": 31}
